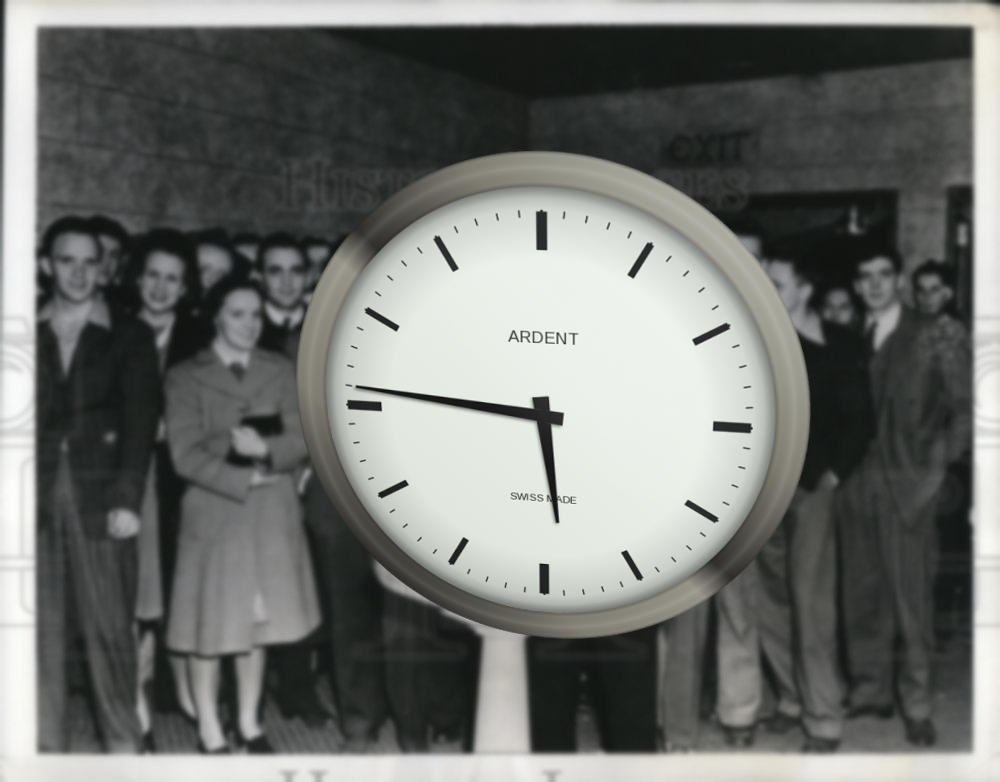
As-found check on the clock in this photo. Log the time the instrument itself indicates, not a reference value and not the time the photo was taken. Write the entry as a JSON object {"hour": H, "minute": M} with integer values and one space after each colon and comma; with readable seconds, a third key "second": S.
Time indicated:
{"hour": 5, "minute": 46}
